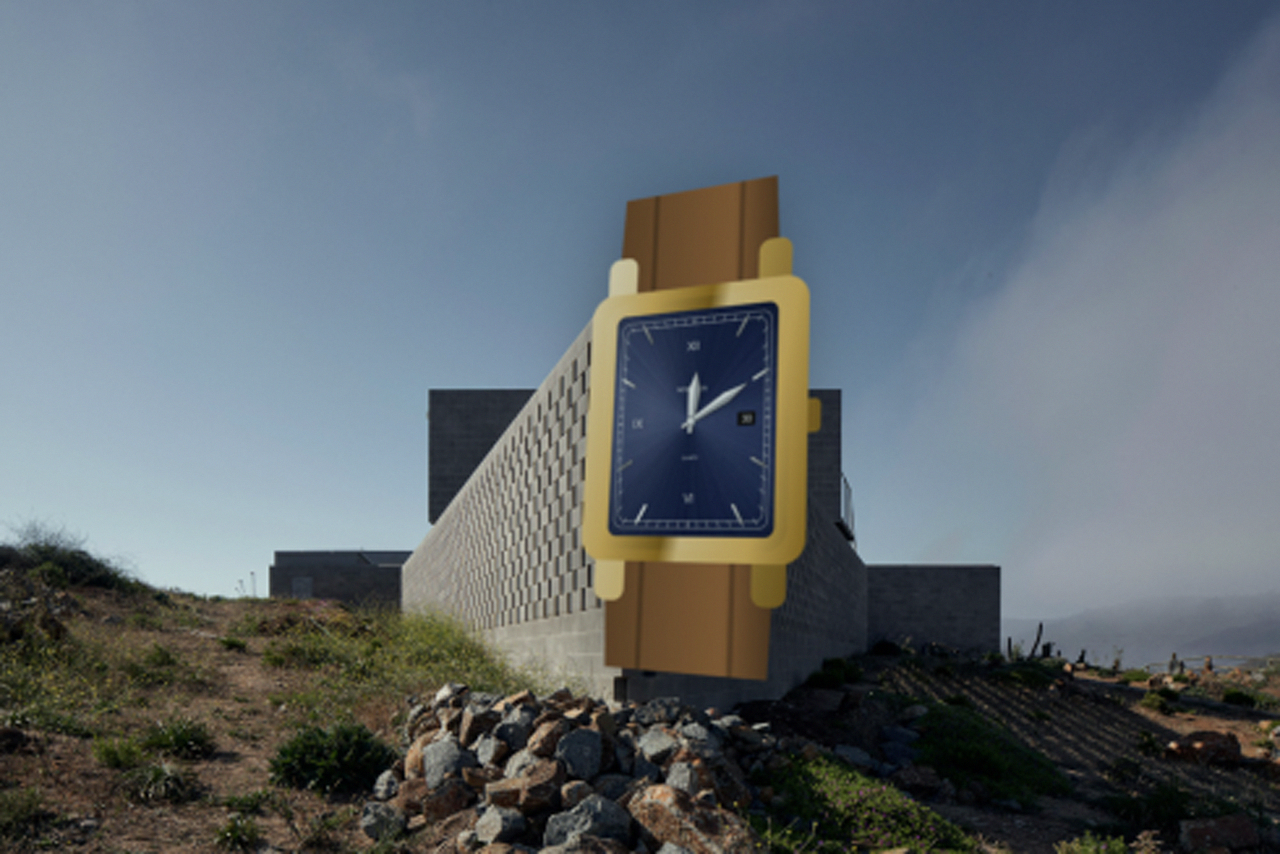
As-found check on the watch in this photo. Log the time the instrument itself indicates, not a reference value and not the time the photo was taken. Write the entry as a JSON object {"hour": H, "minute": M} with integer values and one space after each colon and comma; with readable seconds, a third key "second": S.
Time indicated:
{"hour": 12, "minute": 10}
